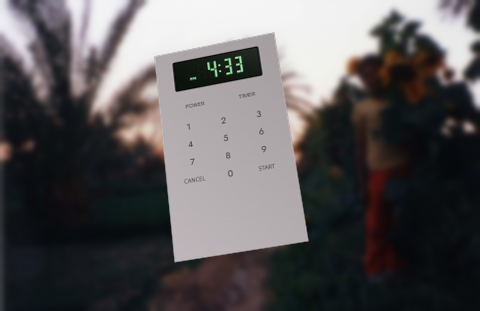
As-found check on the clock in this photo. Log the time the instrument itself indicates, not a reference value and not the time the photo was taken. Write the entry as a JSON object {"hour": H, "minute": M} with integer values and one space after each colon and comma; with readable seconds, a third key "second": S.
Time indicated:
{"hour": 4, "minute": 33}
